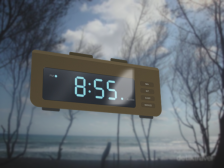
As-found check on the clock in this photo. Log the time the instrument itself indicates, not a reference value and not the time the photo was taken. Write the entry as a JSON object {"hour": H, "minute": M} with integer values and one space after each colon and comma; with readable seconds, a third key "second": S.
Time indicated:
{"hour": 8, "minute": 55}
